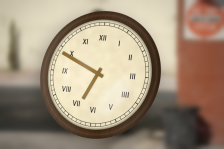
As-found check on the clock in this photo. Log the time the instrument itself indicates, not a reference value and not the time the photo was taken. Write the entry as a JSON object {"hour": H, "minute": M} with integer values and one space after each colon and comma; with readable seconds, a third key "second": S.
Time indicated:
{"hour": 6, "minute": 49}
